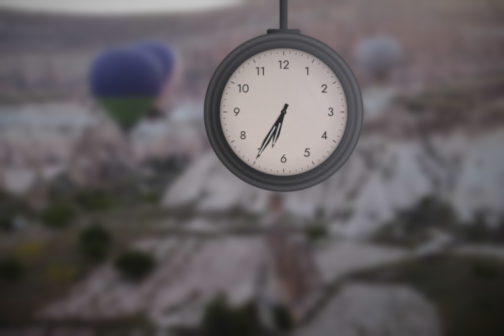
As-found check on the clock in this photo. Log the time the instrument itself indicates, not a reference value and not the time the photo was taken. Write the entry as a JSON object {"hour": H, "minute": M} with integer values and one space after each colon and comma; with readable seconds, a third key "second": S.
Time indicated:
{"hour": 6, "minute": 35}
